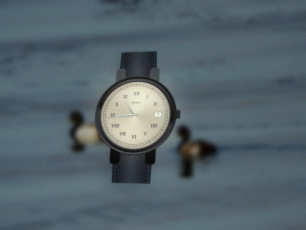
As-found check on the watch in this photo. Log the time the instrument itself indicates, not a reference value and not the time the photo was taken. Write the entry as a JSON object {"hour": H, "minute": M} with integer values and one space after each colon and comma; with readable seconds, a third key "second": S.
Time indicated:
{"hour": 10, "minute": 44}
